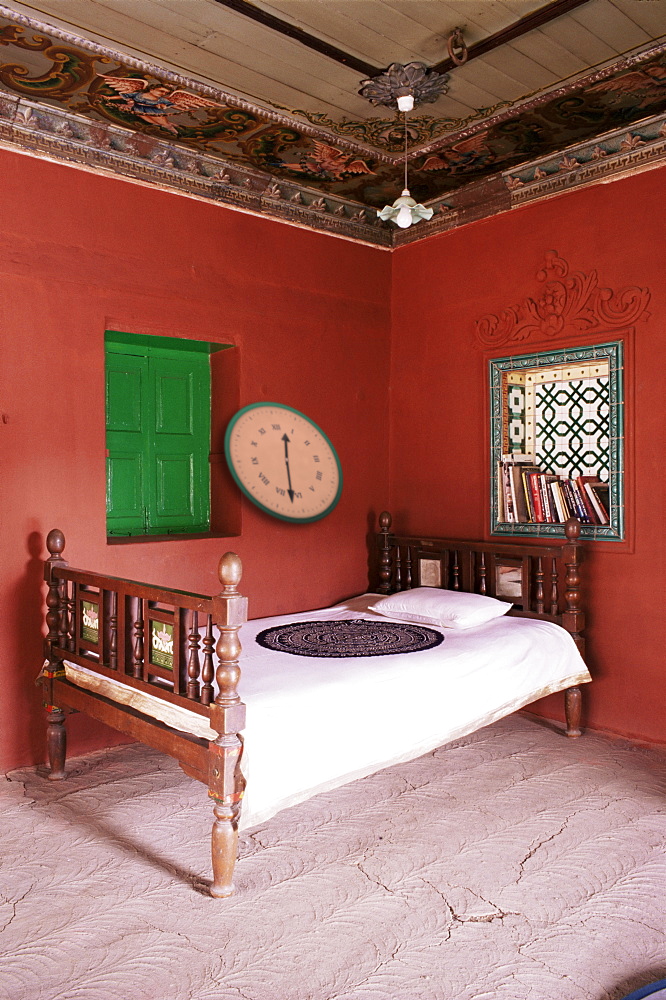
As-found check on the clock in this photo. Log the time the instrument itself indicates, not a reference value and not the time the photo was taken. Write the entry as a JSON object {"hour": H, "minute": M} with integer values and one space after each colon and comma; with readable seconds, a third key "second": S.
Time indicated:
{"hour": 12, "minute": 32}
